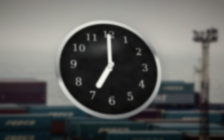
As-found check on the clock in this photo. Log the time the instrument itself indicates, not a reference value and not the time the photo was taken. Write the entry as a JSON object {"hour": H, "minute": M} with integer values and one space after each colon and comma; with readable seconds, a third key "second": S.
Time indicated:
{"hour": 7, "minute": 0}
